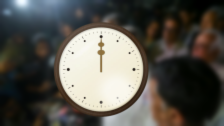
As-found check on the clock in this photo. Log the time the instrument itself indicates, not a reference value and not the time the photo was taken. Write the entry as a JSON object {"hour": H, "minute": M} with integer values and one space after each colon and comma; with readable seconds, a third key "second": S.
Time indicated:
{"hour": 12, "minute": 0}
